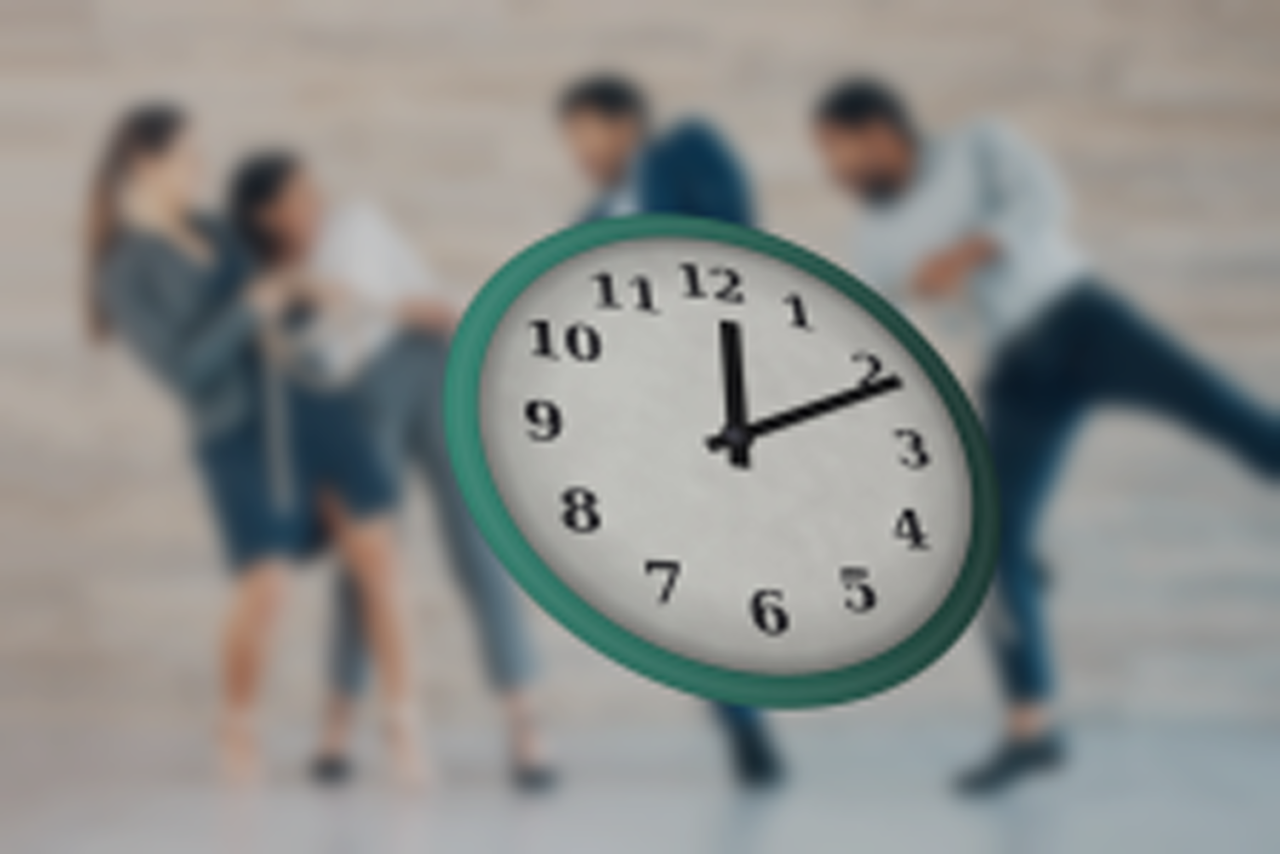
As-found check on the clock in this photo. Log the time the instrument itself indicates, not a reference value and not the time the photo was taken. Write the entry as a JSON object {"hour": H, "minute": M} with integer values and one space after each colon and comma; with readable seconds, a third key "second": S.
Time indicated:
{"hour": 12, "minute": 11}
